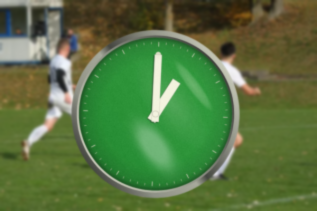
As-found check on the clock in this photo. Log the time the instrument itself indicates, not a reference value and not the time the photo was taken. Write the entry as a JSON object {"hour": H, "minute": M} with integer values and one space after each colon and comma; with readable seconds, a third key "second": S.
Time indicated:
{"hour": 1, "minute": 0}
